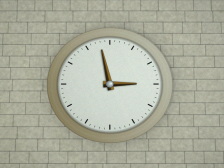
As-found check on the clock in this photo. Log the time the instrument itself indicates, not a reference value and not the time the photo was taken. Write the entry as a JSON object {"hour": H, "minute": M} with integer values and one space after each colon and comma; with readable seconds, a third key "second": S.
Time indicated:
{"hour": 2, "minute": 58}
